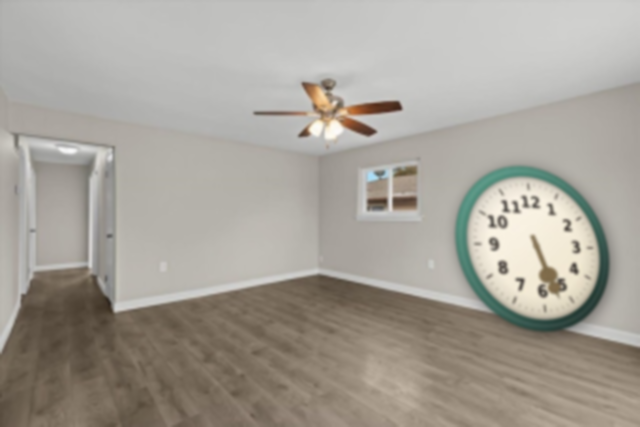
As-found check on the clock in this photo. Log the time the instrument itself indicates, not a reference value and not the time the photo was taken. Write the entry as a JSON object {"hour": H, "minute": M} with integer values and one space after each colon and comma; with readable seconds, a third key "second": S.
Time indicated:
{"hour": 5, "minute": 27}
